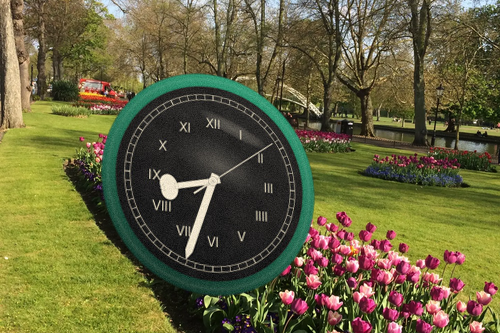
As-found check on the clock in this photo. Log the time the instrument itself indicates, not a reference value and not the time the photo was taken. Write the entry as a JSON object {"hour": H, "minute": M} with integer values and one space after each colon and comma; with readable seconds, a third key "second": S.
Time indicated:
{"hour": 8, "minute": 33, "second": 9}
